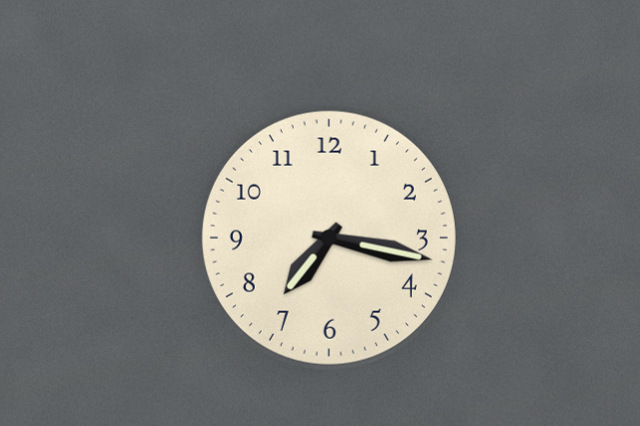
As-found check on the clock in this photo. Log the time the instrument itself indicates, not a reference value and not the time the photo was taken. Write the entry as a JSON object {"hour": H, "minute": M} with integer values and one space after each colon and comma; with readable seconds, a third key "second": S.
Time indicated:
{"hour": 7, "minute": 17}
